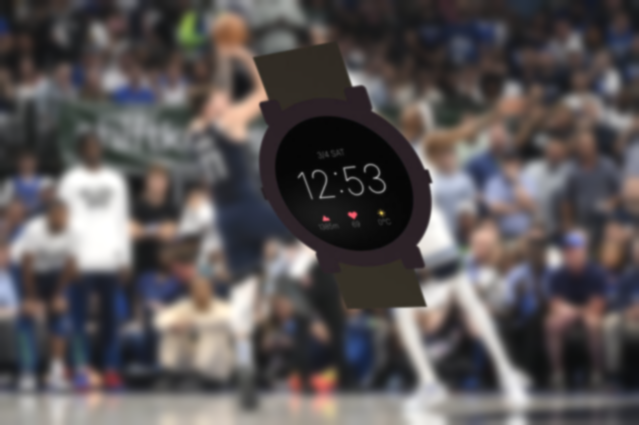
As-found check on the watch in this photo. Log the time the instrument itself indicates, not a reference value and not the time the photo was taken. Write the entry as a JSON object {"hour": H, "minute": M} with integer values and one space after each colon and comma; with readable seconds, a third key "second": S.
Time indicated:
{"hour": 12, "minute": 53}
